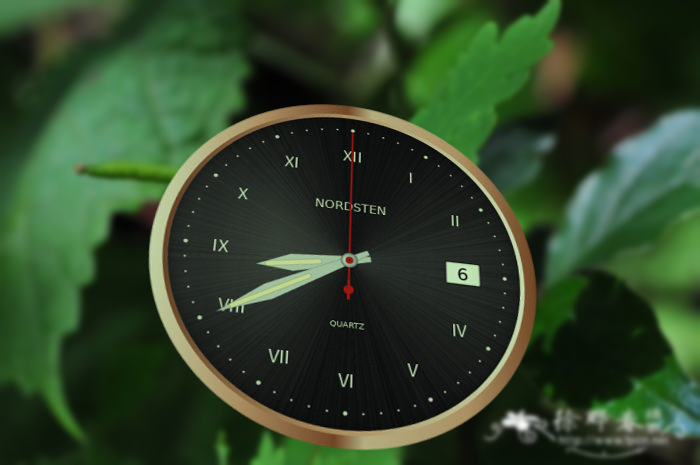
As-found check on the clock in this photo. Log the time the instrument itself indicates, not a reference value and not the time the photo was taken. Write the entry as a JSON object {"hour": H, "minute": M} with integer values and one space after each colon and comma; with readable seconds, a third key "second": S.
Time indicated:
{"hour": 8, "minute": 40, "second": 0}
